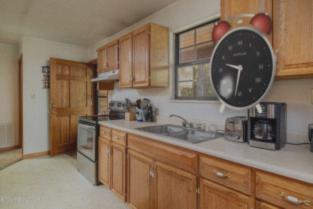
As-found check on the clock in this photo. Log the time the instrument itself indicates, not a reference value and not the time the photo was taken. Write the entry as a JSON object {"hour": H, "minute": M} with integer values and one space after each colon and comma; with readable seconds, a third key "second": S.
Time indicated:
{"hour": 9, "minute": 32}
